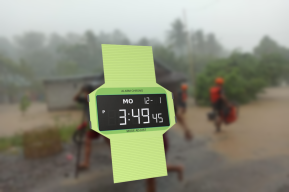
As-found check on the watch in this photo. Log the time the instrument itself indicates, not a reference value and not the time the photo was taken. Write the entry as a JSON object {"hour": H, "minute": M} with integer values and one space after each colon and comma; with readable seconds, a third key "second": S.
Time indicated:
{"hour": 3, "minute": 49, "second": 45}
